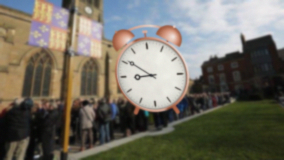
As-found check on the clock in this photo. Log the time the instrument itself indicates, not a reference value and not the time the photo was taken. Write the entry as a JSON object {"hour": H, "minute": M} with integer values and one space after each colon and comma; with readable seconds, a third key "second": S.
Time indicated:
{"hour": 8, "minute": 51}
